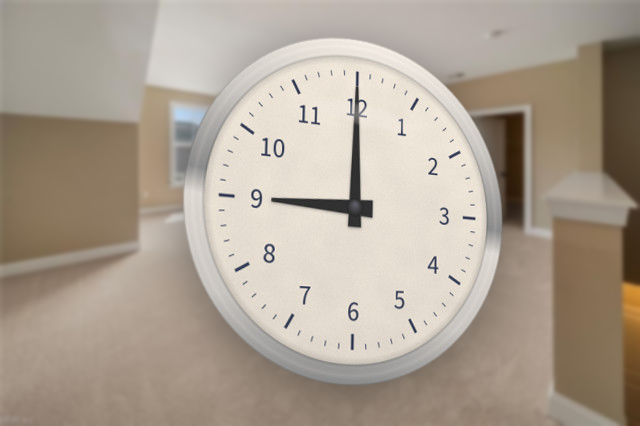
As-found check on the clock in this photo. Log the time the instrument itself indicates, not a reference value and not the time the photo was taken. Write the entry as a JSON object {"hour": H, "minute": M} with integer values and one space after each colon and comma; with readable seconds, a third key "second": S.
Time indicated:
{"hour": 9, "minute": 0}
